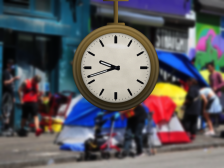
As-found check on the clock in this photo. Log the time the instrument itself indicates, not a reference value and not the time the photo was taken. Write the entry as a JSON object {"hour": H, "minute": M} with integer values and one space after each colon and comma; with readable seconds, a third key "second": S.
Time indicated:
{"hour": 9, "minute": 42}
